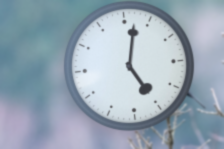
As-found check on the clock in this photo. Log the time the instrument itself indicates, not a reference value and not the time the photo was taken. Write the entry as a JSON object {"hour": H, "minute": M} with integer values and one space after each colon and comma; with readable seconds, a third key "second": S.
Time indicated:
{"hour": 5, "minute": 2}
